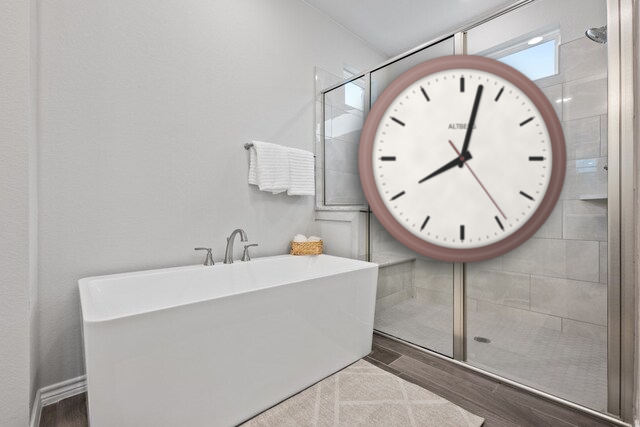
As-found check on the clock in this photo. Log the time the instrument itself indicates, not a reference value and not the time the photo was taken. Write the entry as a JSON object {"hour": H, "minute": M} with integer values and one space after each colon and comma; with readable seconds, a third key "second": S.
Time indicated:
{"hour": 8, "minute": 2, "second": 24}
